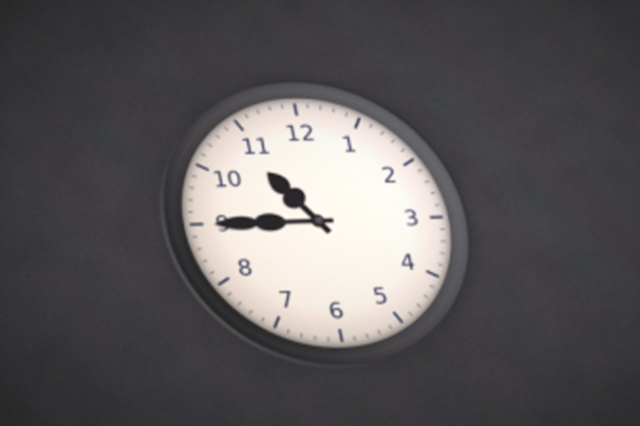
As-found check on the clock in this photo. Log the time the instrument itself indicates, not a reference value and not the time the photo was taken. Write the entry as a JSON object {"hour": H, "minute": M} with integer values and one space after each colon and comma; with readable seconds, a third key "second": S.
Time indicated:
{"hour": 10, "minute": 45}
